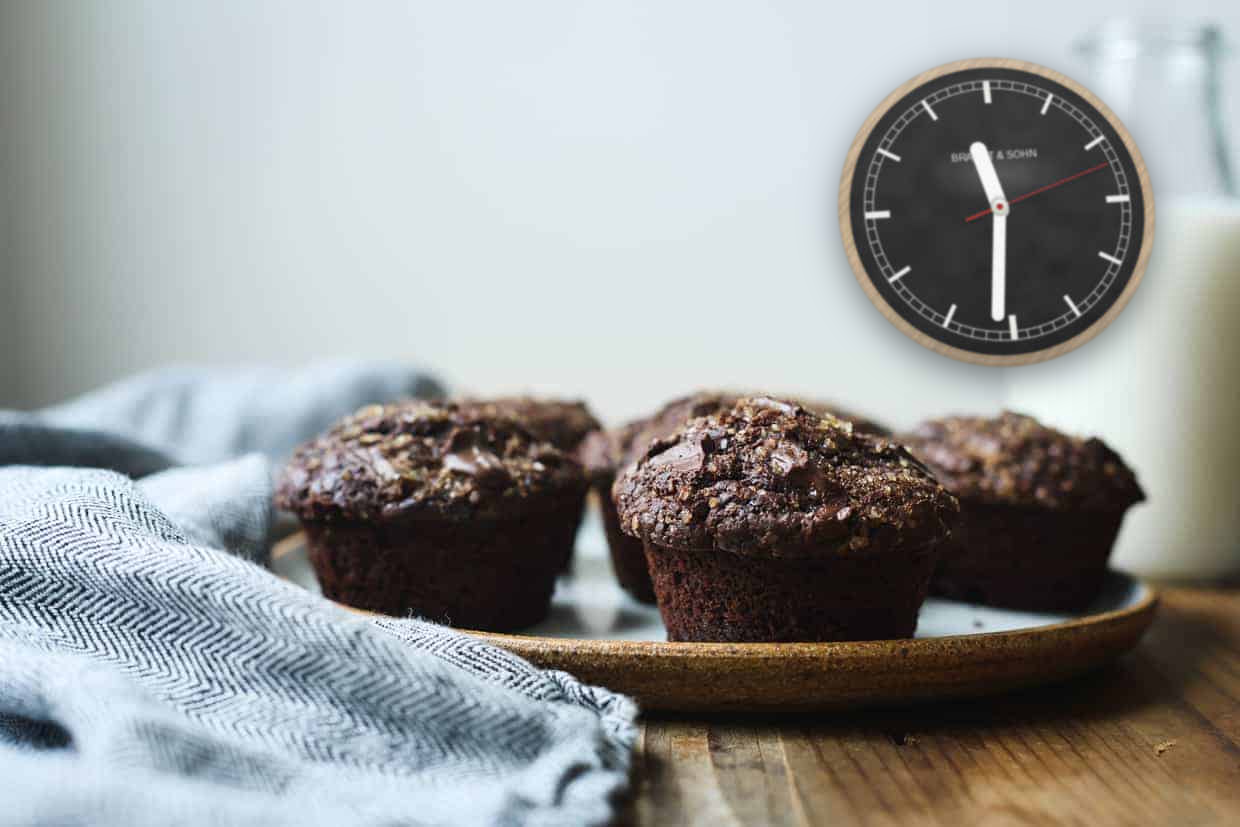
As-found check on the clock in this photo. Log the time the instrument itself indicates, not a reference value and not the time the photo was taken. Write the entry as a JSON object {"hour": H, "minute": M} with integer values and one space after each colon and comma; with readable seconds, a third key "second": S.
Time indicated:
{"hour": 11, "minute": 31, "second": 12}
